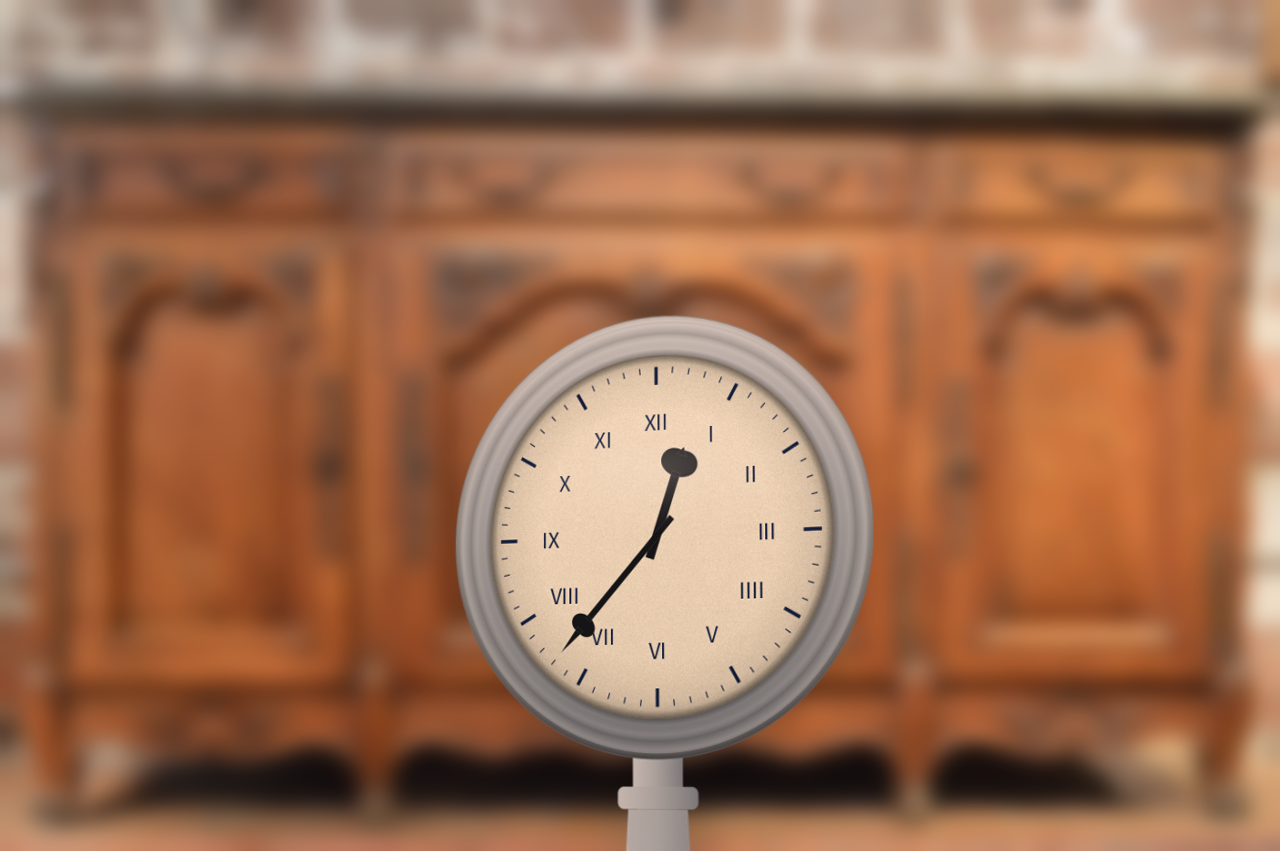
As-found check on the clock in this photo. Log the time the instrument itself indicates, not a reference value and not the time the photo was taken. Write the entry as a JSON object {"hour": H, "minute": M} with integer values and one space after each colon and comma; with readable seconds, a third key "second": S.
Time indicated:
{"hour": 12, "minute": 37}
